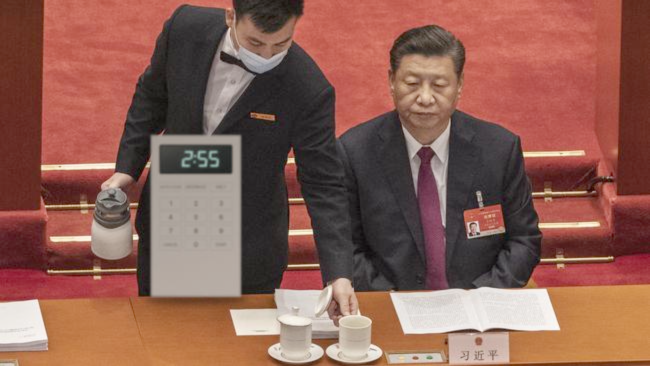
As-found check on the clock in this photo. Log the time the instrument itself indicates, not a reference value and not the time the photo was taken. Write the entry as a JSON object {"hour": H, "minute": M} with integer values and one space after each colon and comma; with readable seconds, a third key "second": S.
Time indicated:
{"hour": 2, "minute": 55}
